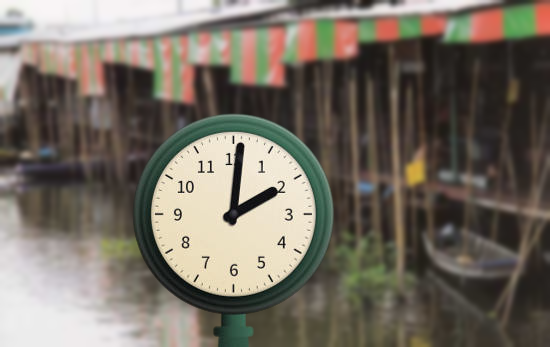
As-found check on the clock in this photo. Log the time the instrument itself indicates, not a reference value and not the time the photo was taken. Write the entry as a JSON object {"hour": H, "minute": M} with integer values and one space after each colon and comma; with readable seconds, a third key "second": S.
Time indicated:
{"hour": 2, "minute": 1}
